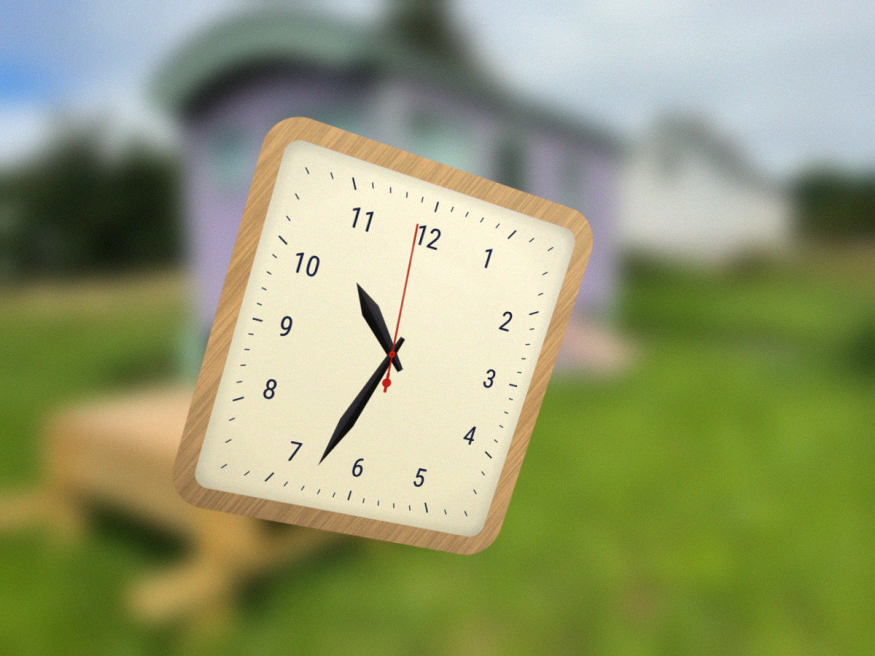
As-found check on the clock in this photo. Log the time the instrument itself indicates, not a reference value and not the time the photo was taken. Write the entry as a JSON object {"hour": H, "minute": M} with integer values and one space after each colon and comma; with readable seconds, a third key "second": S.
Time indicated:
{"hour": 10, "minute": 32, "second": 59}
